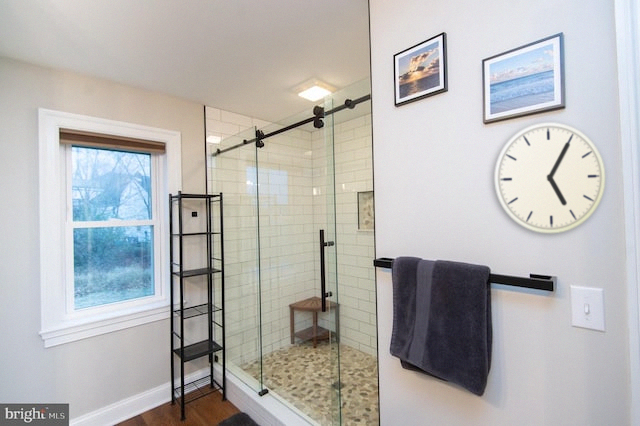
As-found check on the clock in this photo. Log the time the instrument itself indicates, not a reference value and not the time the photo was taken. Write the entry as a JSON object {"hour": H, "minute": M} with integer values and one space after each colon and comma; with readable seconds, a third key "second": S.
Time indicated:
{"hour": 5, "minute": 5}
